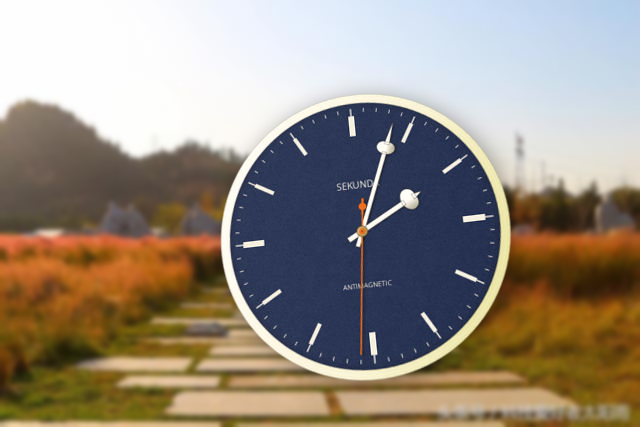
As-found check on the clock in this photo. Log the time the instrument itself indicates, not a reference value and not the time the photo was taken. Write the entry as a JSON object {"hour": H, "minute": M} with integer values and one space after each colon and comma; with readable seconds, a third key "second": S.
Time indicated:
{"hour": 2, "minute": 3, "second": 31}
